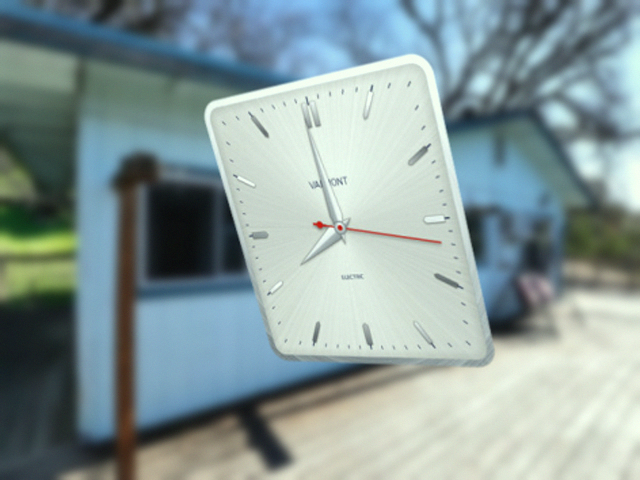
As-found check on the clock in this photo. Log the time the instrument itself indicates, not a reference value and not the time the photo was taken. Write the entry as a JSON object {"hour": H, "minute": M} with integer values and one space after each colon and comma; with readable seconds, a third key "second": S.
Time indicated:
{"hour": 7, "minute": 59, "second": 17}
